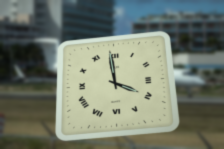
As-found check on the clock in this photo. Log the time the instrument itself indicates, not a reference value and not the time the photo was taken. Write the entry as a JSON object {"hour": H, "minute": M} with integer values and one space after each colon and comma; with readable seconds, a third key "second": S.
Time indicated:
{"hour": 3, "minute": 59}
